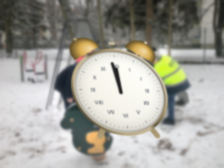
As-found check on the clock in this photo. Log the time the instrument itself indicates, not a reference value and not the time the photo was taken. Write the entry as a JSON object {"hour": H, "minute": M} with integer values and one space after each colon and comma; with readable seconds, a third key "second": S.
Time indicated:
{"hour": 11, "minute": 59}
